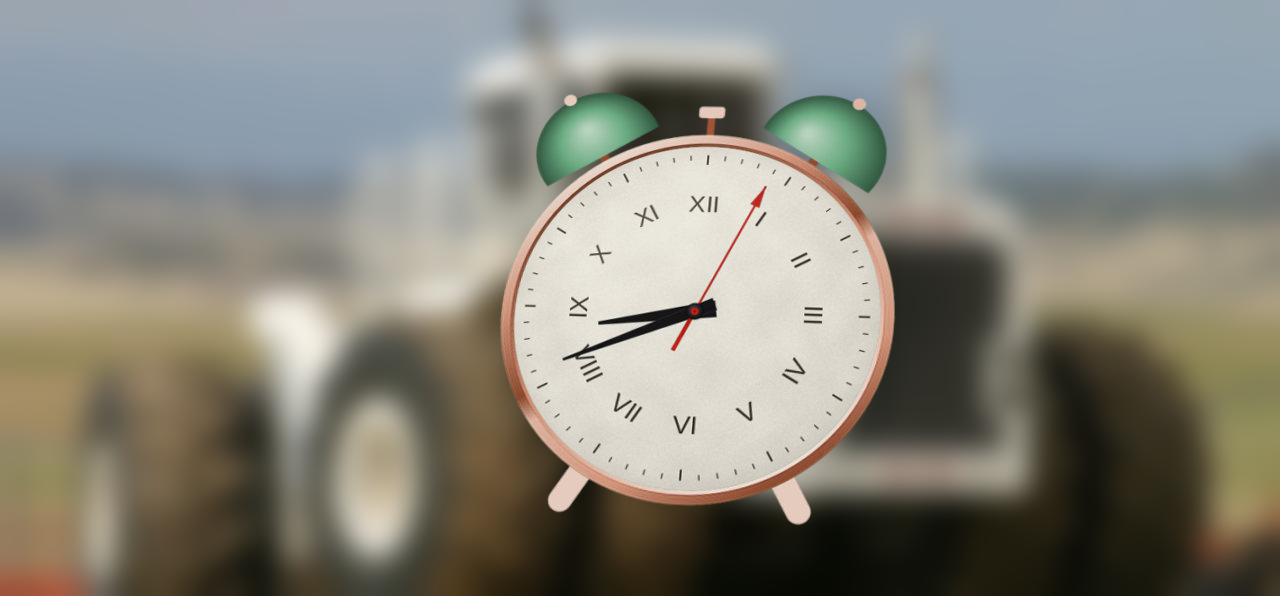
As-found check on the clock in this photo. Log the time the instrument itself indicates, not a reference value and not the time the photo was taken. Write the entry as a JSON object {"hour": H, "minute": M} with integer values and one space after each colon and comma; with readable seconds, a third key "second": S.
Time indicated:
{"hour": 8, "minute": 41, "second": 4}
